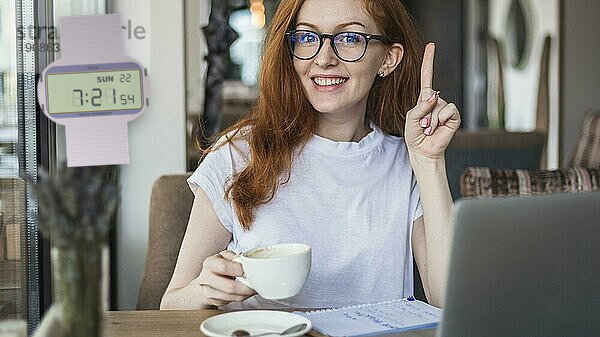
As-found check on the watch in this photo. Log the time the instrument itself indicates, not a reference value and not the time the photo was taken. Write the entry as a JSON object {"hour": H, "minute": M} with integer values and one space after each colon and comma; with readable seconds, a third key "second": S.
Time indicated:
{"hour": 7, "minute": 21, "second": 54}
